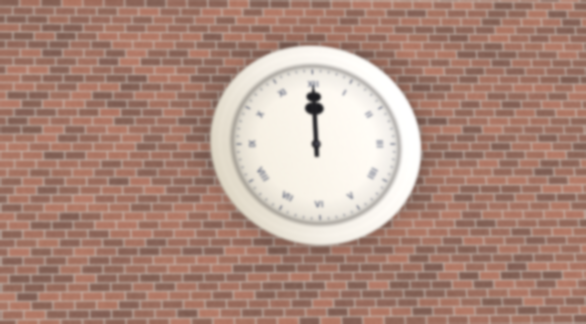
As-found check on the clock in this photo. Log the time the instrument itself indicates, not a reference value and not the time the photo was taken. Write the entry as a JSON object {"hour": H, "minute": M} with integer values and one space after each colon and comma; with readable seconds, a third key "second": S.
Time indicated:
{"hour": 12, "minute": 0}
